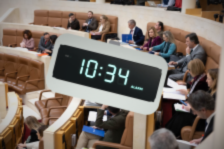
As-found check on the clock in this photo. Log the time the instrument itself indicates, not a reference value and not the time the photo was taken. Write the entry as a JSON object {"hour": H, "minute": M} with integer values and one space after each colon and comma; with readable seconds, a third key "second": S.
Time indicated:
{"hour": 10, "minute": 34}
